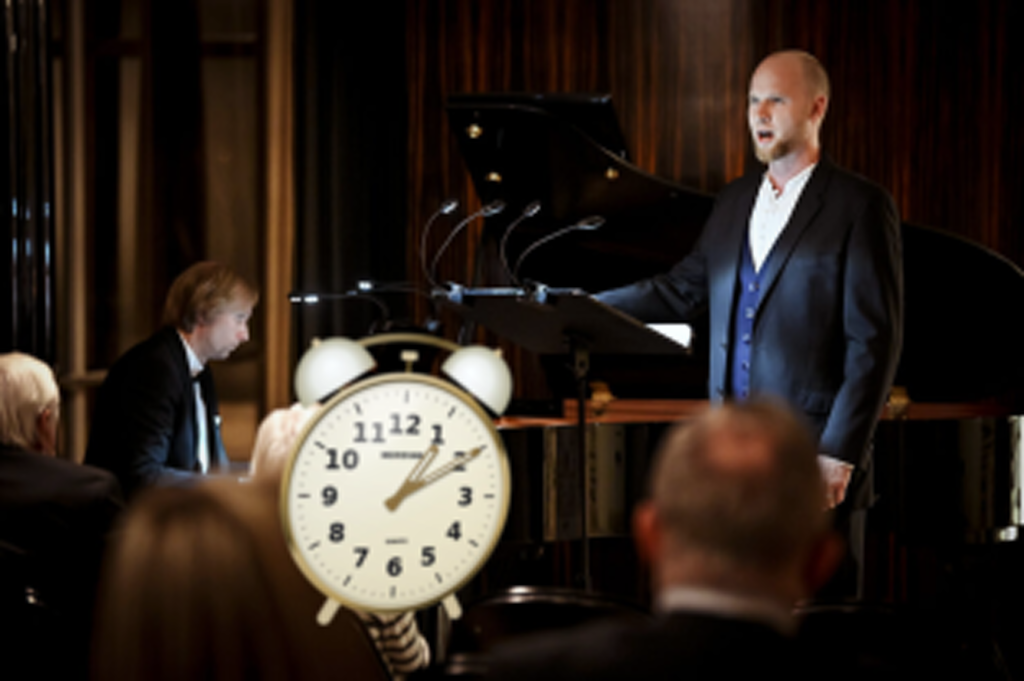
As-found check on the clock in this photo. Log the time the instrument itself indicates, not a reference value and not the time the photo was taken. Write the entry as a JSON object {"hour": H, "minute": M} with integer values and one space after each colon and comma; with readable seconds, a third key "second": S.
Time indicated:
{"hour": 1, "minute": 10}
